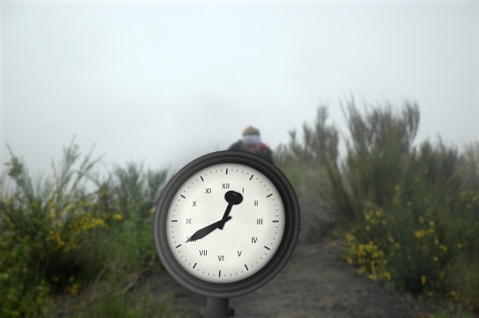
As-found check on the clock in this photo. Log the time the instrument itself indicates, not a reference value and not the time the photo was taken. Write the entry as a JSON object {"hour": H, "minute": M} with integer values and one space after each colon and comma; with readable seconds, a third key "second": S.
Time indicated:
{"hour": 12, "minute": 40}
